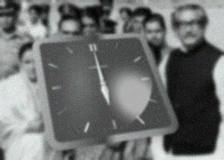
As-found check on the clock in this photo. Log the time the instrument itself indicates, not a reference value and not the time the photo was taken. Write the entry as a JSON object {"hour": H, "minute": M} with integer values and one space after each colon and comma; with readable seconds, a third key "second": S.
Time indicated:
{"hour": 6, "minute": 0}
